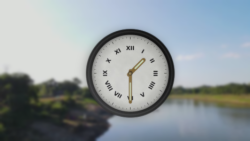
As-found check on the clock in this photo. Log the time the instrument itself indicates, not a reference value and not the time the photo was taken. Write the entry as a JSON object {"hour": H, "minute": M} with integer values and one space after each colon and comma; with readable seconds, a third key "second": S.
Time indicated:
{"hour": 1, "minute": 30}
